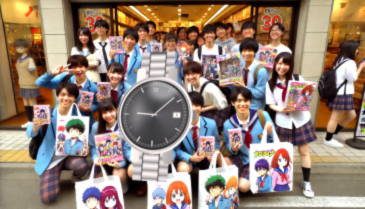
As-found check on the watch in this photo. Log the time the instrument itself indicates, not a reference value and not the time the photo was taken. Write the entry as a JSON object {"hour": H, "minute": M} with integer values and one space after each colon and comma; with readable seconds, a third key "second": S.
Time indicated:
{"hour": 9, "minute": 8}
